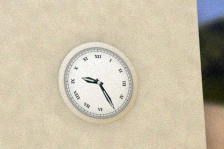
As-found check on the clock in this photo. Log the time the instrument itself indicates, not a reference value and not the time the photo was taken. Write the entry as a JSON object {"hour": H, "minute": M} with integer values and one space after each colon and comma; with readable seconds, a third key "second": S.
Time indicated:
{"hour": 9, "minute": 25}
